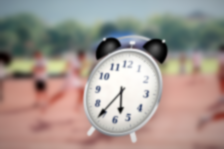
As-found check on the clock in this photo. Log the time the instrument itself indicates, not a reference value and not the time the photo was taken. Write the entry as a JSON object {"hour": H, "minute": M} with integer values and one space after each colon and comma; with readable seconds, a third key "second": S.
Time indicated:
{"hour": 5, "minute": 36}
